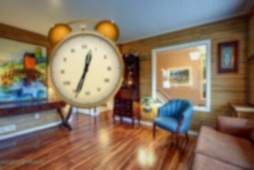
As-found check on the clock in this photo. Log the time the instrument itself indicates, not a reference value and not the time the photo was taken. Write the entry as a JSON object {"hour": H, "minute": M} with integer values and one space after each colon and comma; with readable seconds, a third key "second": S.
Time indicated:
{"hour": 12, "minute": 34}
